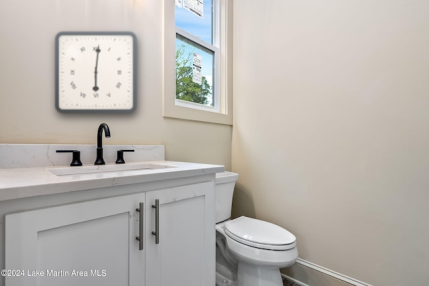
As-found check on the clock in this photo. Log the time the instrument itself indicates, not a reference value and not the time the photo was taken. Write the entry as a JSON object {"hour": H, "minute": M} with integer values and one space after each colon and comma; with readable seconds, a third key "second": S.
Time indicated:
{"hour": 6, "minute": 1}
